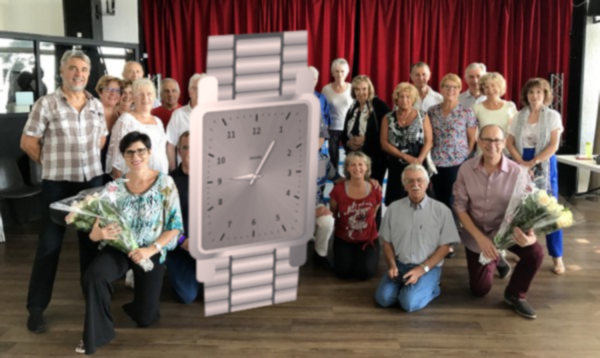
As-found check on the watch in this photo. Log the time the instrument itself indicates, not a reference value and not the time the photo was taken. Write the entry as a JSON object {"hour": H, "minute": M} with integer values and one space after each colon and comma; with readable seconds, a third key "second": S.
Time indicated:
{"hour": 9, "minute": 5}
